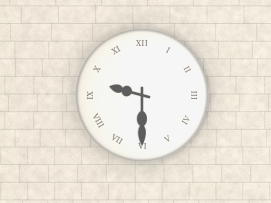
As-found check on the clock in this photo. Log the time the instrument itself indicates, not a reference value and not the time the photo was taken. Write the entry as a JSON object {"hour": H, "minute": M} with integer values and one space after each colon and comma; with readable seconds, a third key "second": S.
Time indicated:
{"hour": 9, "minute": 30}
